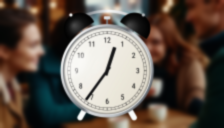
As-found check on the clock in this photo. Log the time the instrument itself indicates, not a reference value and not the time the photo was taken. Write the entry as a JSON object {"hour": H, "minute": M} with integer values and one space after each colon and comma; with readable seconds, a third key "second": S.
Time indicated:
{"hour": 12, "minute": 36}
